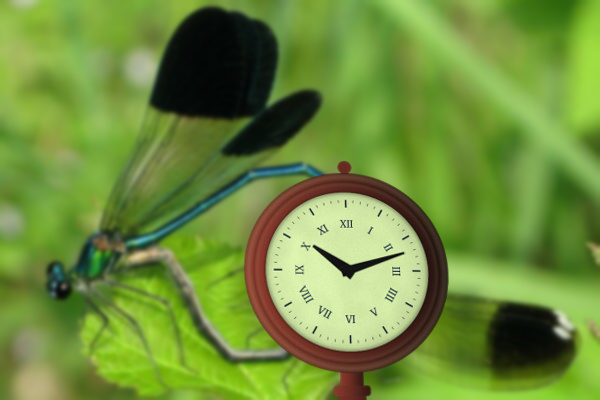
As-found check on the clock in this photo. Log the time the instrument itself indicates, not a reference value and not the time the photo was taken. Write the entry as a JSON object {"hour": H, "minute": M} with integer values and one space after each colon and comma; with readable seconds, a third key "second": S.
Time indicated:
{"hour": 10, "minute": 12}
